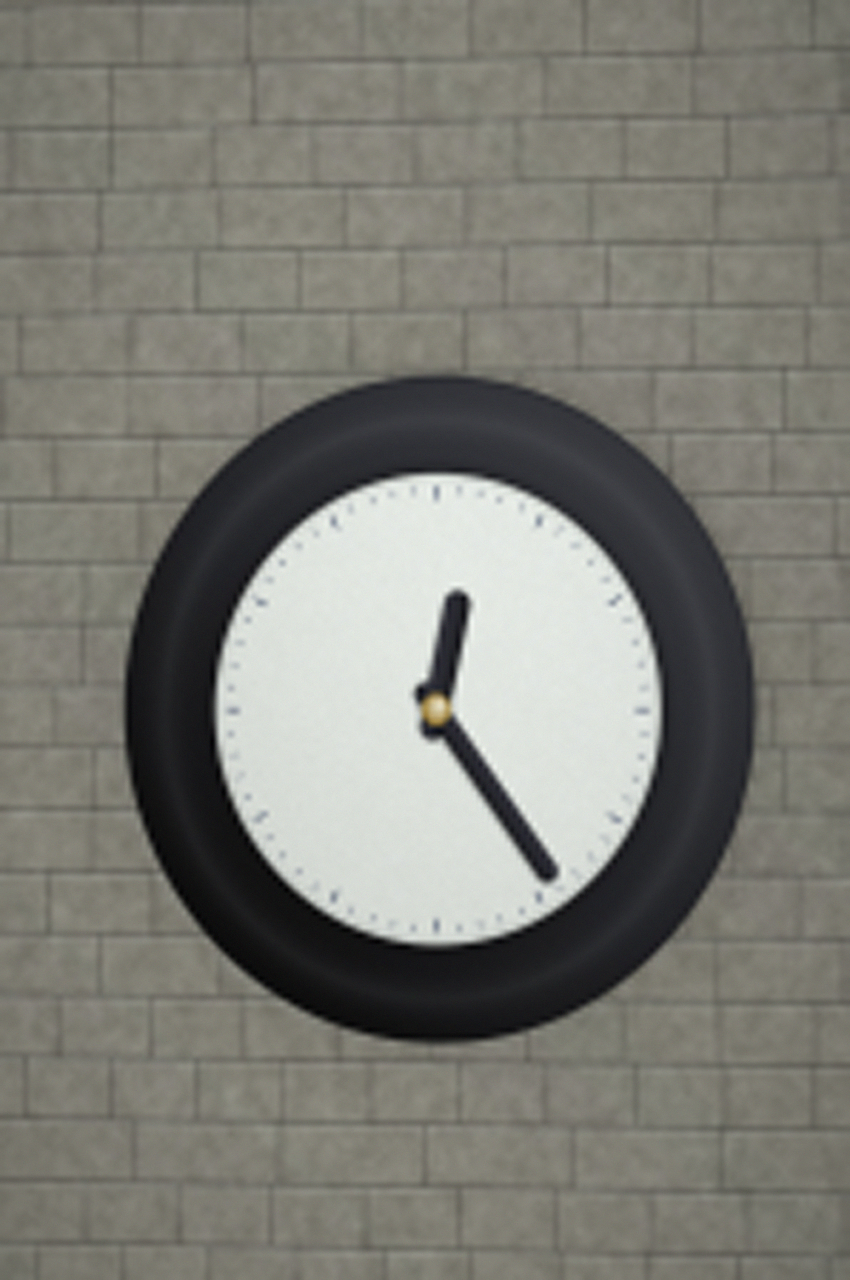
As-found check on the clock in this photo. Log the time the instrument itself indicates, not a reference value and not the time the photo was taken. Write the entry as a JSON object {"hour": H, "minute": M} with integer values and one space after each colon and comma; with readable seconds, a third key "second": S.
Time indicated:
{"hour": 12, "minute": 24}
